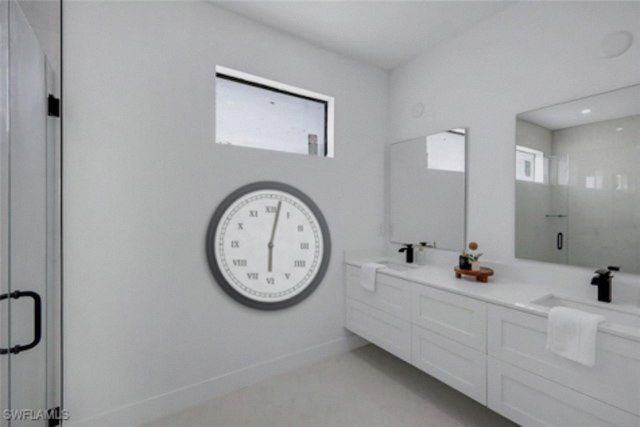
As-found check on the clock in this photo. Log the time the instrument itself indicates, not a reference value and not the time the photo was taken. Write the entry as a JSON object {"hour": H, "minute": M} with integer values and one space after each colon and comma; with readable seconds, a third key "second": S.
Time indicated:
{"hour": 6, "minute": 2}
